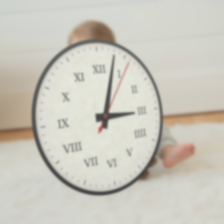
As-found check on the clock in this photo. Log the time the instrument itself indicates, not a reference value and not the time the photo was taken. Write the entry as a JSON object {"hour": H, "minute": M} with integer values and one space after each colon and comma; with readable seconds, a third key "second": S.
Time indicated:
{"hour": 3, "minute": 3, "second": 6}
